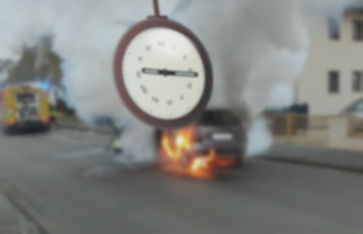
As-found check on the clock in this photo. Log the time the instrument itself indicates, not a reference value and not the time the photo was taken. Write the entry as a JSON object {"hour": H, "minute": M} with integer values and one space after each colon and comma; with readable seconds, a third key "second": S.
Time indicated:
{"hour": 9, "minute": 16}
